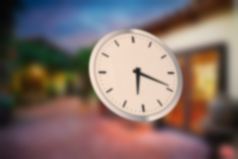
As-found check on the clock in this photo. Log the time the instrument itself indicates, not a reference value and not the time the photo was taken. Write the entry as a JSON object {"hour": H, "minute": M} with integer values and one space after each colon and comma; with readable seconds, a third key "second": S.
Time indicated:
{"hour": 6, "minute": 19}
